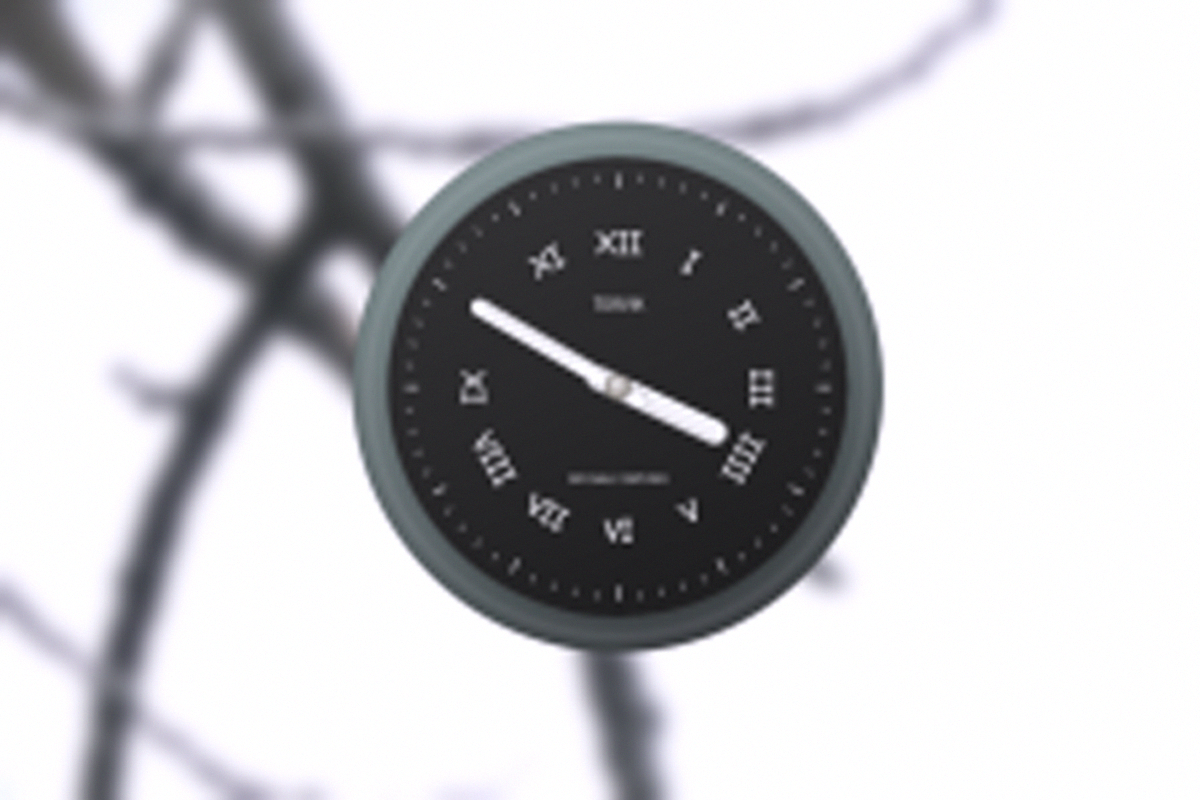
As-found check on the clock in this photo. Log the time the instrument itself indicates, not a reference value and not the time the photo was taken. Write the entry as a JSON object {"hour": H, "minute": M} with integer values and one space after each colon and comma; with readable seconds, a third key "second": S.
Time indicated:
{"hour": 3, "minute": 50}
